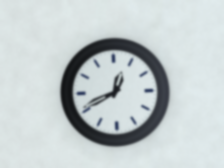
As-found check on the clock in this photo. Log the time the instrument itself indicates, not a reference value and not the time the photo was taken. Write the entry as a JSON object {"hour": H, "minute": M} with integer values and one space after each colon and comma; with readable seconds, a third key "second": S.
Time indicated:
{"hour": 12, "minute": 41}
